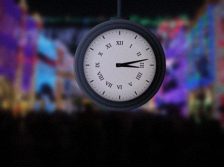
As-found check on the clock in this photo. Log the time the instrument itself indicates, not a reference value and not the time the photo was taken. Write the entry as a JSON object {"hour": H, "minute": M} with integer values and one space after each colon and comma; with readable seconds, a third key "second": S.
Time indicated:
{"hour": 3, "minute": 13}
